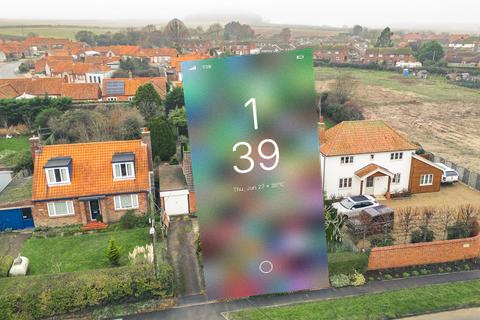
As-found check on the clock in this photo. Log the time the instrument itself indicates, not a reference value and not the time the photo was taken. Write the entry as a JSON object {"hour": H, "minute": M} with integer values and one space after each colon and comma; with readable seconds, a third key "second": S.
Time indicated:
{"hour": 1, "minute": 39}
